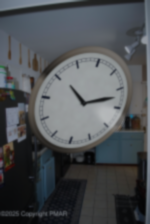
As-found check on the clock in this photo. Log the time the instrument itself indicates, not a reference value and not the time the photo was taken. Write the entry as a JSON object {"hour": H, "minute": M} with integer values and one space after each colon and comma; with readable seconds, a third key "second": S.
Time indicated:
{"hour": 10, "minute": 12}
